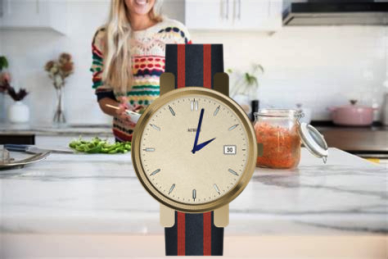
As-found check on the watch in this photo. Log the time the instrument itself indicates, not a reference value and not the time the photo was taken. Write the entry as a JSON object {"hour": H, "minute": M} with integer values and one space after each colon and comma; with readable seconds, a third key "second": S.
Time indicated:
{"hour": 2, "minute": 2}
